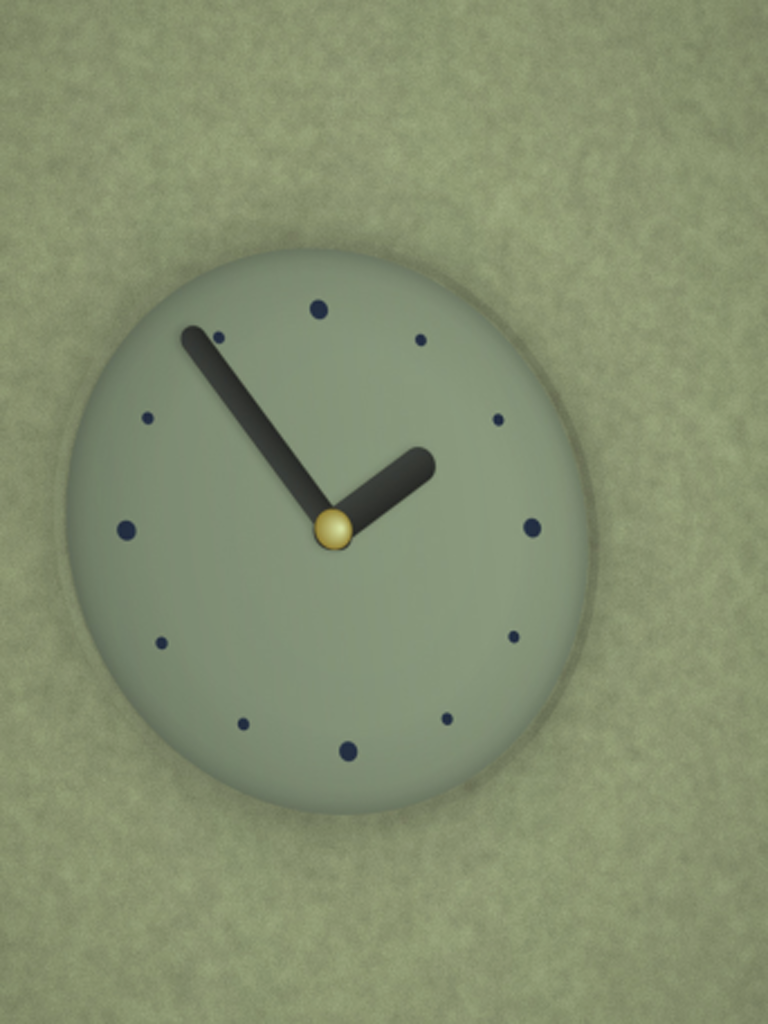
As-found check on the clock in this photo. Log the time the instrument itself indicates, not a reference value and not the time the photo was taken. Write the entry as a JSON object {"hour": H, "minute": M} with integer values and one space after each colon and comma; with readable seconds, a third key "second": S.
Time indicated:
{"hour": 1, "minute": 54}
